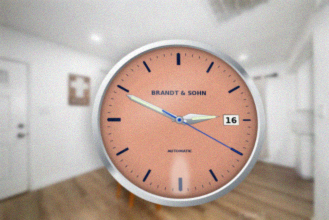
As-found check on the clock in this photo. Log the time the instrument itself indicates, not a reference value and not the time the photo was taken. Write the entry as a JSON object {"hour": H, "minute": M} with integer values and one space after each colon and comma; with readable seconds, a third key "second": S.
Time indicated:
{"hour": 2, "minute": 49, "second": 20}
